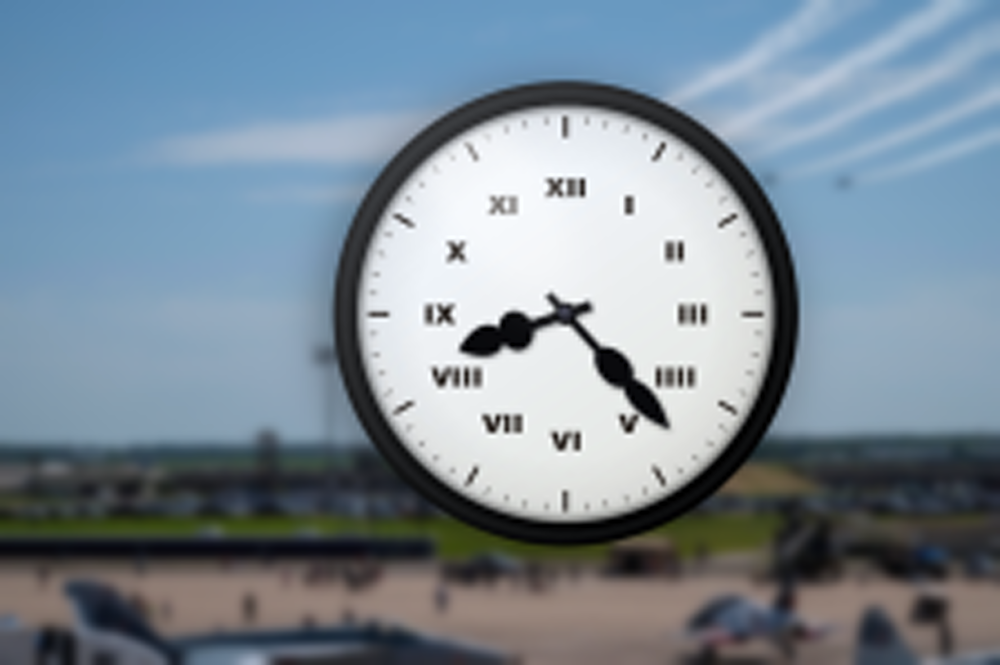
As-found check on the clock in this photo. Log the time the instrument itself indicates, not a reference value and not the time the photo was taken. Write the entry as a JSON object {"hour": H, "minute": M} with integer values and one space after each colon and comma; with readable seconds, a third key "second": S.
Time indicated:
{"hour": 8, "minute": 23}
